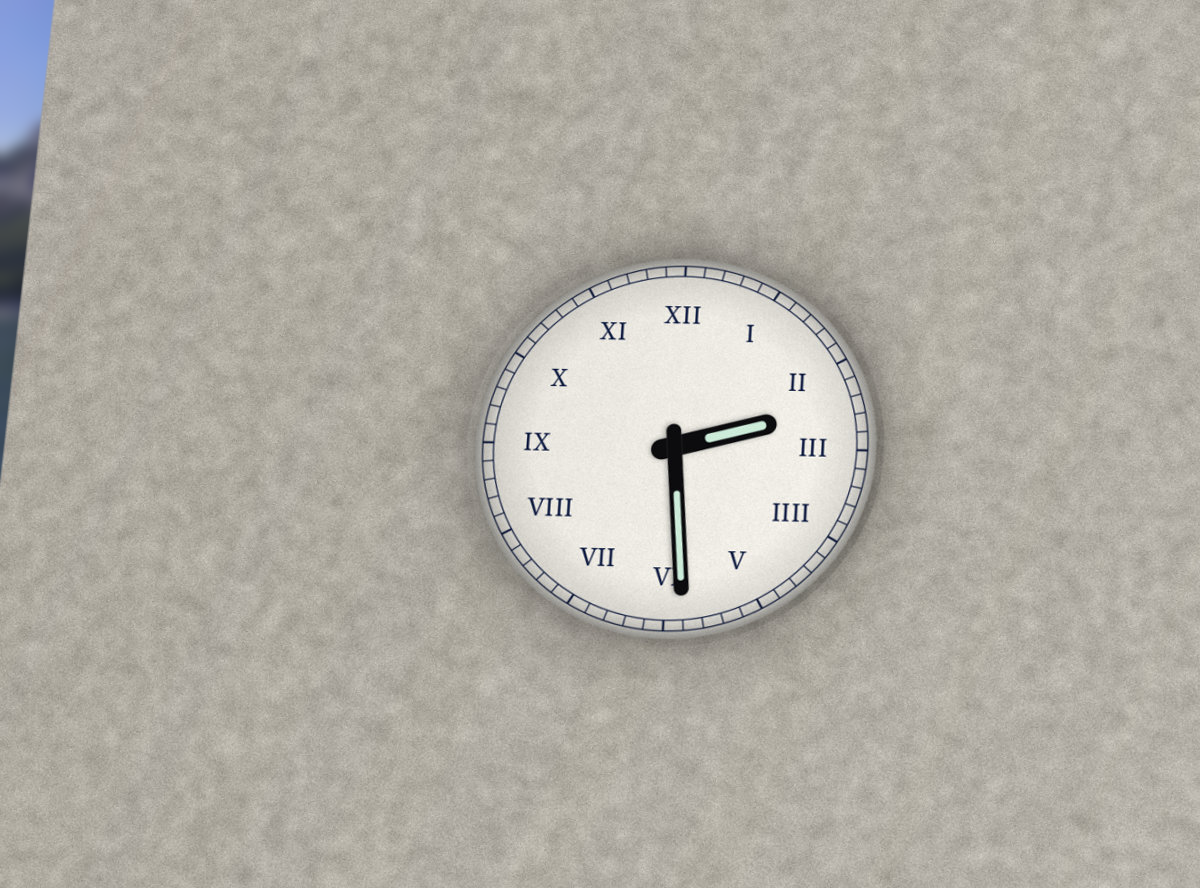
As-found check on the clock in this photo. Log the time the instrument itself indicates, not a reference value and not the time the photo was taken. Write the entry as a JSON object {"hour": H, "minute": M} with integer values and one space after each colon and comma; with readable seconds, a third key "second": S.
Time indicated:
{"hour": 2, "minute": 29}
